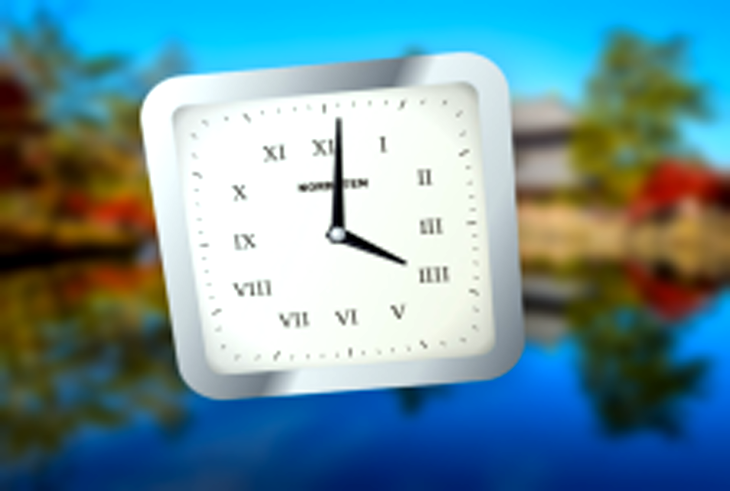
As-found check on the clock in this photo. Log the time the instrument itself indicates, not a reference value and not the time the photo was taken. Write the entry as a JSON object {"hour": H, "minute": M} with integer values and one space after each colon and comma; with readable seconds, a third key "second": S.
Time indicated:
{"hour": 4, "minute": 1}
